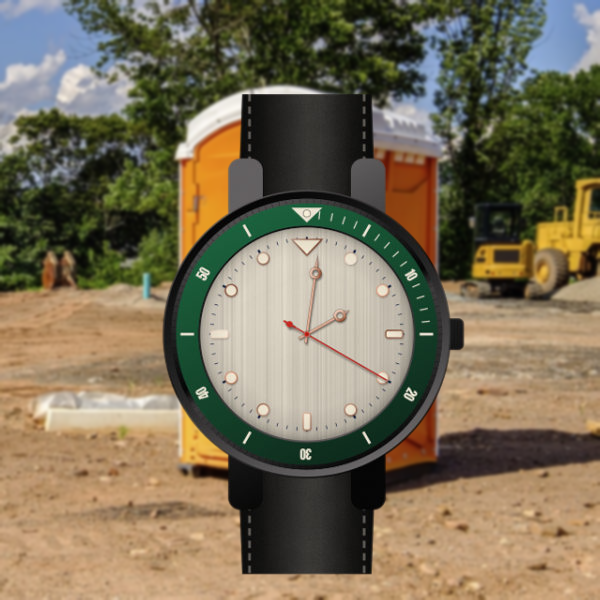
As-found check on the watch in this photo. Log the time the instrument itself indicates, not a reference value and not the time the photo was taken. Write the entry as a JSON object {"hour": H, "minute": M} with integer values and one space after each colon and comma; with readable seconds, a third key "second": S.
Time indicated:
{"hour": 2, "minute": 1, "second": 20}
